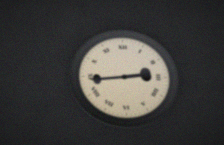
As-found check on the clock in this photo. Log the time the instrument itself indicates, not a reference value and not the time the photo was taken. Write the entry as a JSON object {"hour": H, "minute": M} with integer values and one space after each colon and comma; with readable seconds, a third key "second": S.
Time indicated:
{"hour": 2, "minute": 44}
